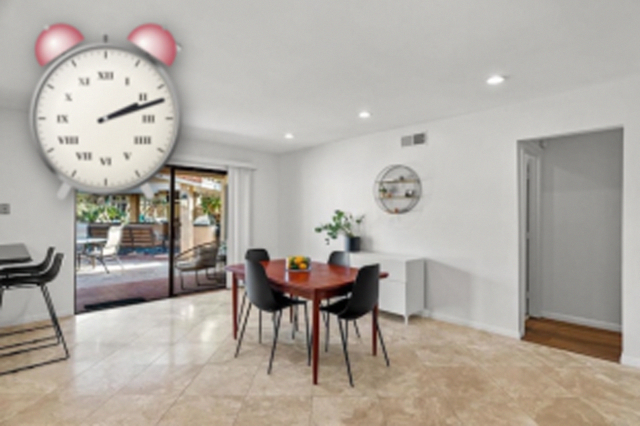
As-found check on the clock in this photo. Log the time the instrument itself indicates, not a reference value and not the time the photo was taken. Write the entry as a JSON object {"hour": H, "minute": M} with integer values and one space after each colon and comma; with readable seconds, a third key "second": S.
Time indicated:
{"hour": 2, "minute": 12}
